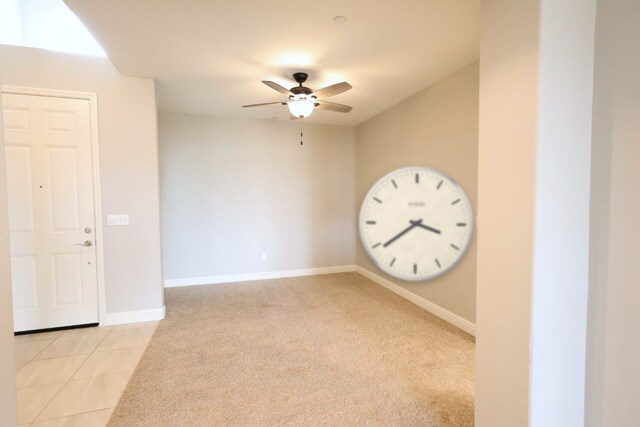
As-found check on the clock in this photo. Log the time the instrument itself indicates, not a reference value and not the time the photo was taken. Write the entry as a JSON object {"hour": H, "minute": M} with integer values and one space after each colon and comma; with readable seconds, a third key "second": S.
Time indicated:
{"hour": 3, "minute": 39}
